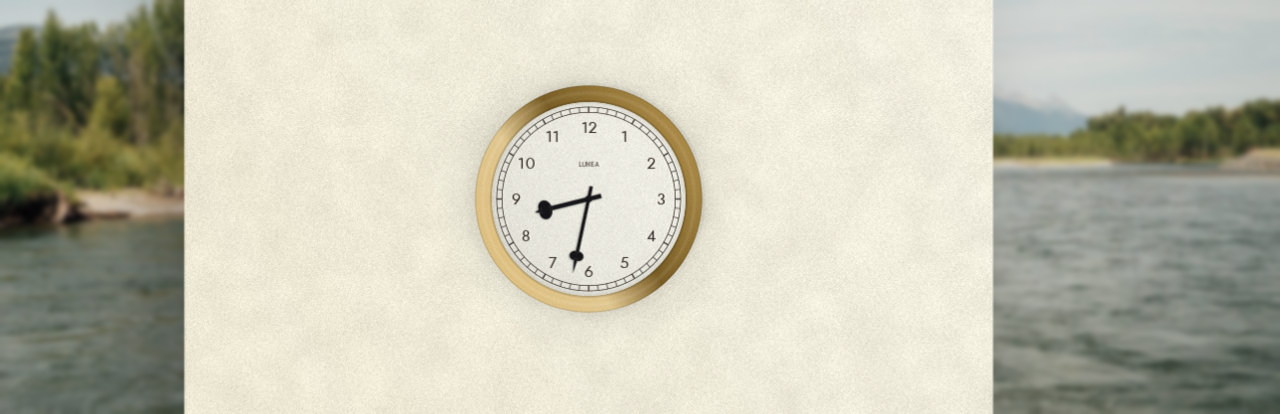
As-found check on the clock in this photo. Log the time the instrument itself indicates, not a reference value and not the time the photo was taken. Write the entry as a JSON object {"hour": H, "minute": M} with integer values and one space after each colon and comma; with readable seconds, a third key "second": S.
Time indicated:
{"hour": 8, "minute": 32}
